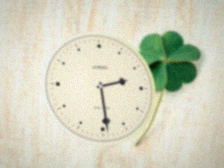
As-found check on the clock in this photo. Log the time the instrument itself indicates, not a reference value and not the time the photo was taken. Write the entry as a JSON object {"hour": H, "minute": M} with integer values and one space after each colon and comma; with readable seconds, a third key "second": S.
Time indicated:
{"hour": 2, "minute": 29}
